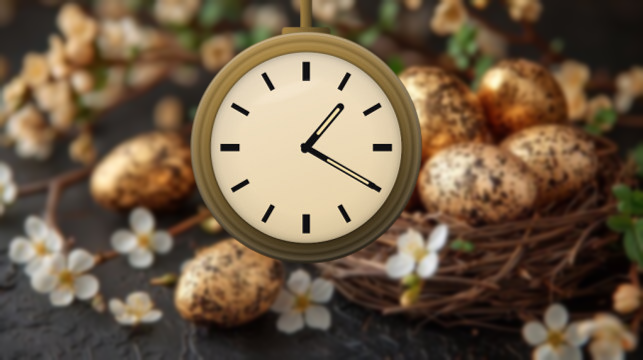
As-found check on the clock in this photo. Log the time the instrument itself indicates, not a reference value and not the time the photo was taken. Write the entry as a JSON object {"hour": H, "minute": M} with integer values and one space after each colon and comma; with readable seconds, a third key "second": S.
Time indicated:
{"hour": 1, "minute": 20}
